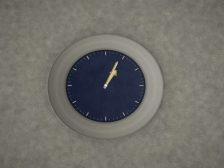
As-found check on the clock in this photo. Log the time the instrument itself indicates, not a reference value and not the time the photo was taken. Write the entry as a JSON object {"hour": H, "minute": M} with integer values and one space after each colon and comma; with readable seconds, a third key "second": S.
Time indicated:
{"hour": 1, "minute": 4}
